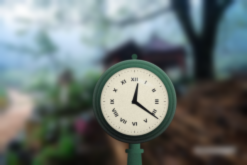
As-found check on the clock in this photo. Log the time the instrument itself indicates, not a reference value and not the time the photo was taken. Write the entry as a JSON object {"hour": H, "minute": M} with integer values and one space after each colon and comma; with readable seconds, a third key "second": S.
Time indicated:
{"hour": 12, "minute": 21}
